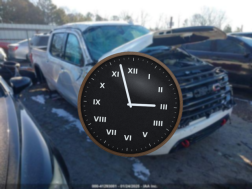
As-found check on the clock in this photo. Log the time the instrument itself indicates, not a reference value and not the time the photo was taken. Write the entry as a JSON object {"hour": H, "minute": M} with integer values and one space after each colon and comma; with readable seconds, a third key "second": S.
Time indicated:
{"hour": 2, "minute": 57}
